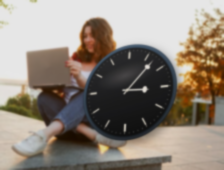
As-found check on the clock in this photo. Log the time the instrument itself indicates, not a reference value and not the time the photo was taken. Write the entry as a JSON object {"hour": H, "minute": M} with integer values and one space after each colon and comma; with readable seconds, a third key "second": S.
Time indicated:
{"hour": 3, "minute": 7}
